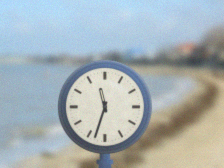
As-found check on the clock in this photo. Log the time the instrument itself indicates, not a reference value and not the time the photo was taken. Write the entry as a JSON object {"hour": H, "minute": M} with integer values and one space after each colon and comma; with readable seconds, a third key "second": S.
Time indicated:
{"hour": 11, "minute": 33}
